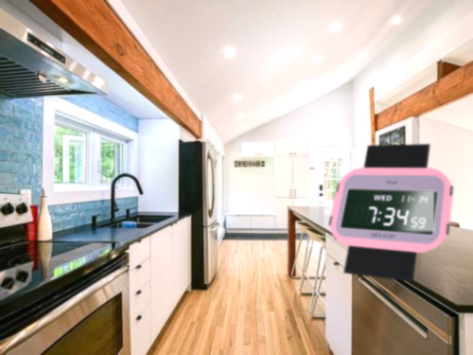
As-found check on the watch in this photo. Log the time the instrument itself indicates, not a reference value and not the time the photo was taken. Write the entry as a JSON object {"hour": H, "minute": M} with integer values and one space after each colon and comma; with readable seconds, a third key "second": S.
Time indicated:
{"hour": 7, "minute": 34}
